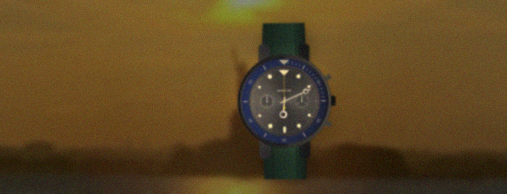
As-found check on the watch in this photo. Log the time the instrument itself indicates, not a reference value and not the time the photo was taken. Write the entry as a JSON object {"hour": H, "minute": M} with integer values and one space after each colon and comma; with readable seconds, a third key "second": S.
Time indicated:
{"hour": 6, "minute": 11}
